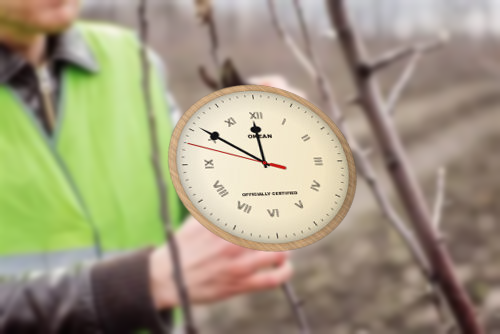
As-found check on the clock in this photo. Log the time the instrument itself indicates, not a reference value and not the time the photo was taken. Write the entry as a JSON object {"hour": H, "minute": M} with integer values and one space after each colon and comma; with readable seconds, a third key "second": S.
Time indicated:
{"hour": 11, "minute": 50, "second": 48}
